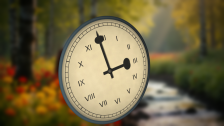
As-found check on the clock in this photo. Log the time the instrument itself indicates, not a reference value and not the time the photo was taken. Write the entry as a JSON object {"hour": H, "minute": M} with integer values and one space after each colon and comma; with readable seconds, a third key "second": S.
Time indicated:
{"hour": 2, "minute": 59}
